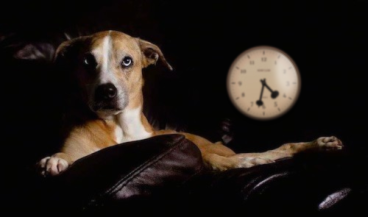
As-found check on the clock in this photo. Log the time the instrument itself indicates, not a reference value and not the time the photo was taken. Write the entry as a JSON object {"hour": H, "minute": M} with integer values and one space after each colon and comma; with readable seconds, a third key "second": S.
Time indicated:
{"hour": 4, "minute": 32}
